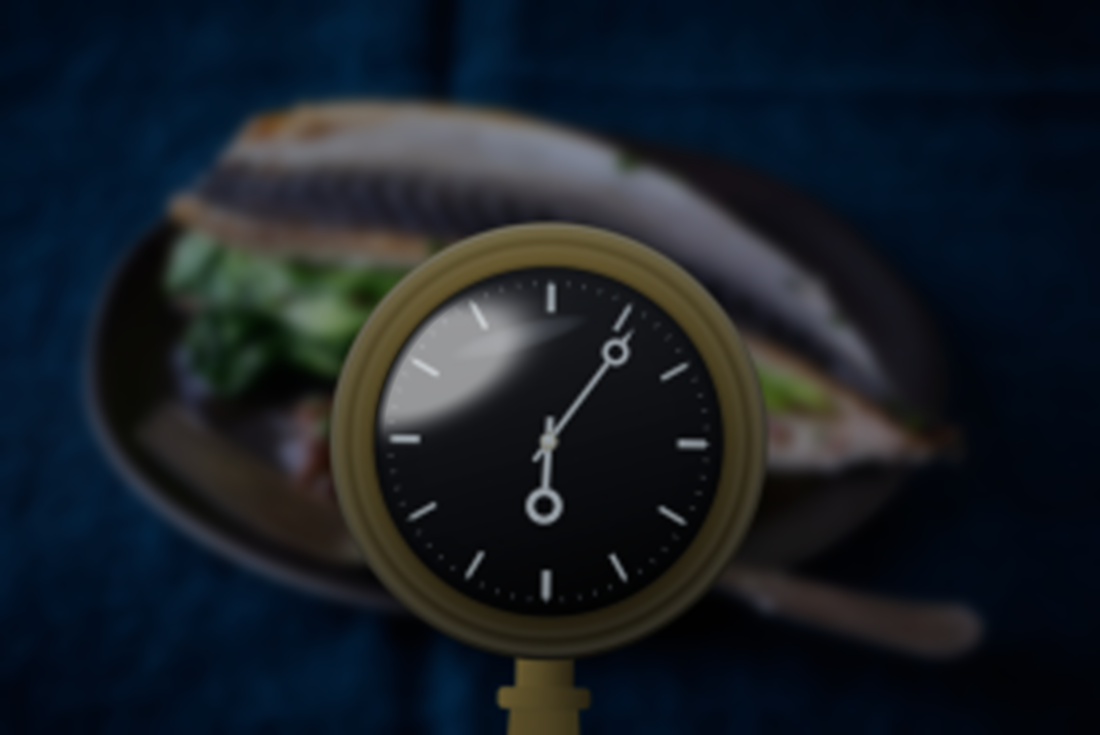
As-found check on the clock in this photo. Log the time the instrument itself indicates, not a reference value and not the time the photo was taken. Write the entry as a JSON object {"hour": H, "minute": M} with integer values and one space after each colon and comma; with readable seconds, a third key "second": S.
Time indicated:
{"hour": 6, "minute": 6}
